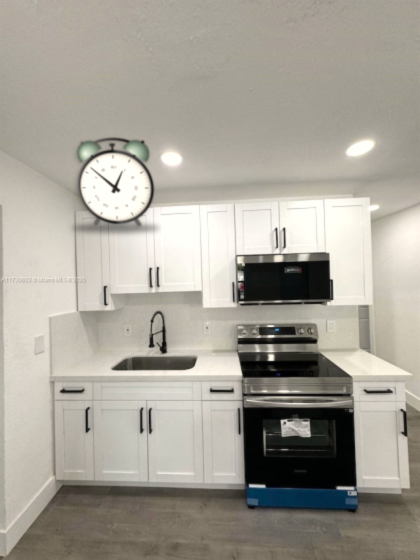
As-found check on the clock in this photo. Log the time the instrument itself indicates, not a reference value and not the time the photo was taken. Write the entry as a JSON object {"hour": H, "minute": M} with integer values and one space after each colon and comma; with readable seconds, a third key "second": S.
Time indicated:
{"hour": 12, "minute": 52}
